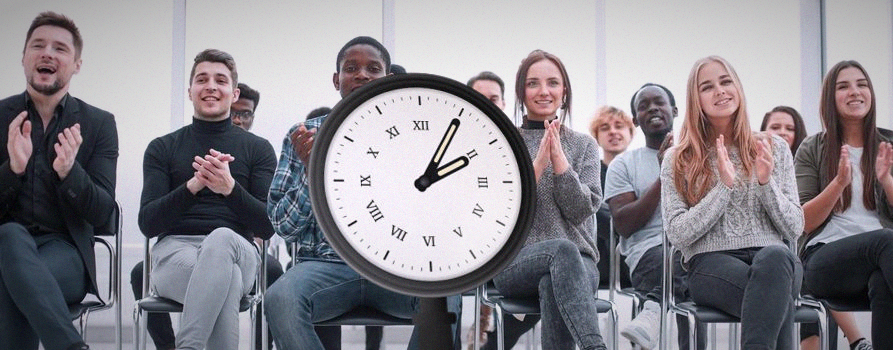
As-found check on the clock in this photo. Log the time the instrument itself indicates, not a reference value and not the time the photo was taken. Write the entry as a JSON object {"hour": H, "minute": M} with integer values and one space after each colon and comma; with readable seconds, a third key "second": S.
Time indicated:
{"hour": 2, "minute": 5}
